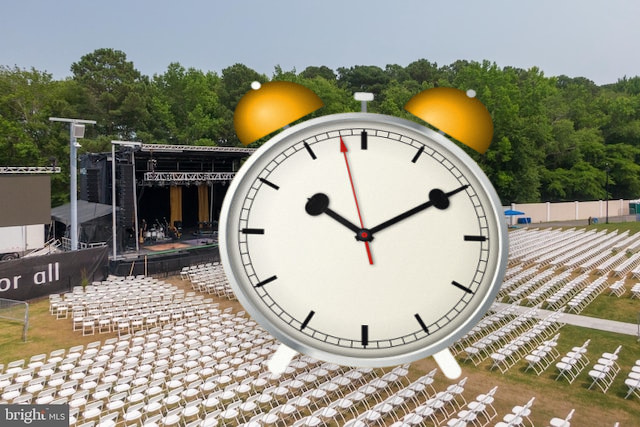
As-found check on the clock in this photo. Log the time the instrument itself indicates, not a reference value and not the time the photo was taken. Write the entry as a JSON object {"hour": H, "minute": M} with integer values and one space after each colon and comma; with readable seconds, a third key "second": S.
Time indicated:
{"hour": 10, "minute": 9, "second": 58}
